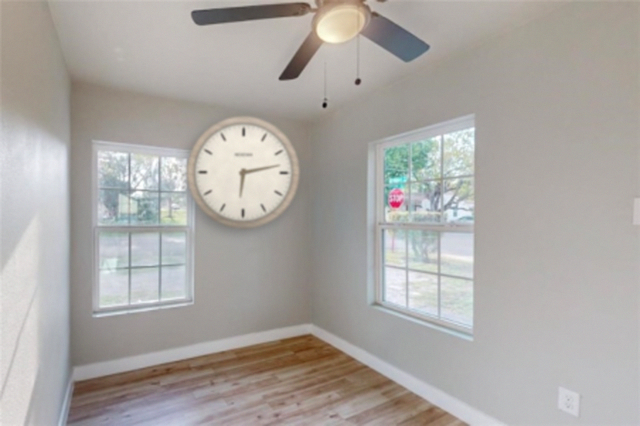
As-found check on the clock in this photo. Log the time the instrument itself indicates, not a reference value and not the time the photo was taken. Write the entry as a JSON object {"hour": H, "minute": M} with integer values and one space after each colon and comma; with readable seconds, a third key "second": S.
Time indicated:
{"hour": 6, "minute": 13}
